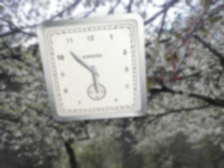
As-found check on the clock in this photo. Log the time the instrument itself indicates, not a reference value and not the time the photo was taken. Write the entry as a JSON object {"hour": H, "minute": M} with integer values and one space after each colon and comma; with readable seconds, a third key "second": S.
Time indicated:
{"hour": 5, "minute": 53}
